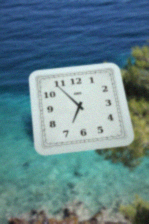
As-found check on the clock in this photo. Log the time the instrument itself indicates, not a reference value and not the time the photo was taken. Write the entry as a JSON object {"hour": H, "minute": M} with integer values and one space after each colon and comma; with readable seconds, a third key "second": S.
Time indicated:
{"hour": 6, "minute": 54}
